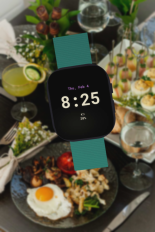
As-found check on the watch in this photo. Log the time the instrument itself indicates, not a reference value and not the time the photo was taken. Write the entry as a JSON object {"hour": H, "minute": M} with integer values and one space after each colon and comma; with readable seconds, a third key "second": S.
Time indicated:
{"hour": 8, "minute": 25}
